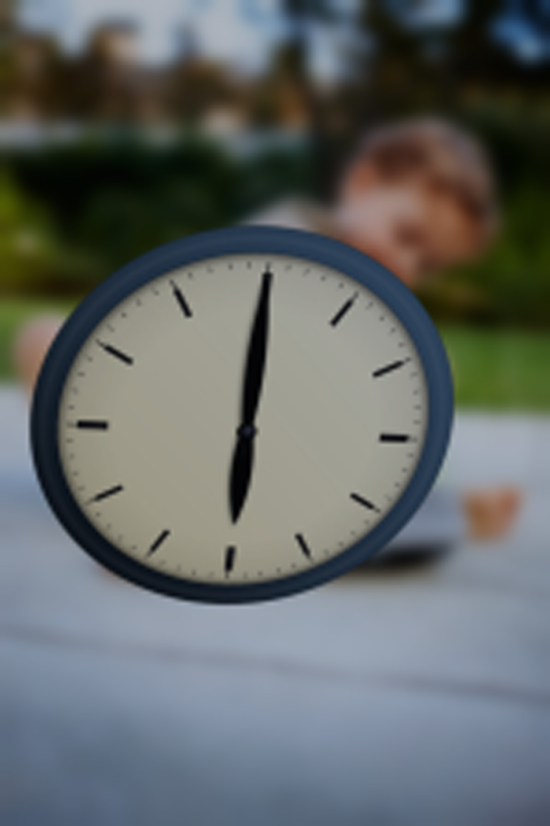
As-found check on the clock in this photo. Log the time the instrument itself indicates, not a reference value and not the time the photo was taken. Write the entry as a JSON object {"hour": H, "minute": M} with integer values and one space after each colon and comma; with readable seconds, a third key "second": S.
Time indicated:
{"hour": 6, "minute": 0}
